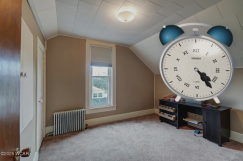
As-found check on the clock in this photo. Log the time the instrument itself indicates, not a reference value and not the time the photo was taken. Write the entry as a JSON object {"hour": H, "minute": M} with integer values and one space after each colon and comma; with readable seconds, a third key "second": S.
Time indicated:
{"hour": 4, "minute": 24}
